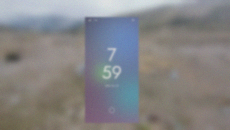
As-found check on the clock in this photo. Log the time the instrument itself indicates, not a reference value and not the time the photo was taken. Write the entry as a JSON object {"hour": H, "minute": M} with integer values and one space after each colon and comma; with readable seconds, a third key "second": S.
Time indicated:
{"hour": 7, "minute": 59}
